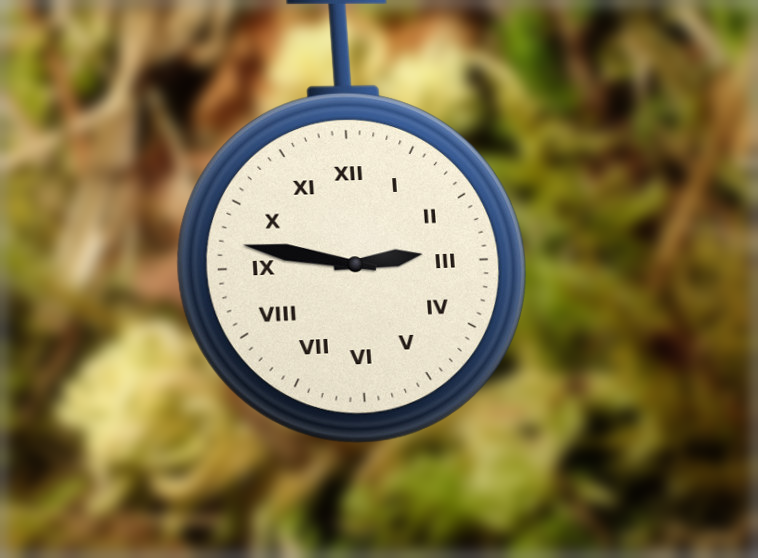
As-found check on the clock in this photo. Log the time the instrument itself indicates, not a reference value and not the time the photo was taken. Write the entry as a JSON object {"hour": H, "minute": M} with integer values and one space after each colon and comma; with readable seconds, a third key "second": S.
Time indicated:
{"hour": 2, "minute": 47}
